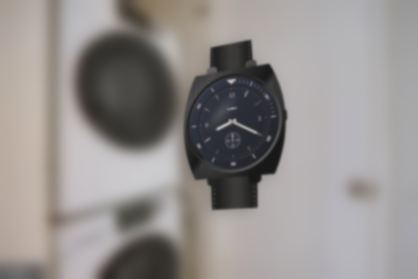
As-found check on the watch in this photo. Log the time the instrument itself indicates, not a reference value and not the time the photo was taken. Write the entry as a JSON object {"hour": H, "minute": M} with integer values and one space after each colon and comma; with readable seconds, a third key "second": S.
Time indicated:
{"hour": 8, "minute": 20}
